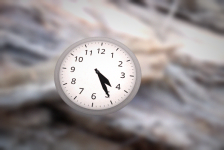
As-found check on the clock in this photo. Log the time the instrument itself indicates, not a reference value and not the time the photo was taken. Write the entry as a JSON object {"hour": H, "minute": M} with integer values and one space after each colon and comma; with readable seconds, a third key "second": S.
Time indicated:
{"hour": 4, "minute": 25}
